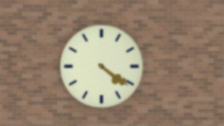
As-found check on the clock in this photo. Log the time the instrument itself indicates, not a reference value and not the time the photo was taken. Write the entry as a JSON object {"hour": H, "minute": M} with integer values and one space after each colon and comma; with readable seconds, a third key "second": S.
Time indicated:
{"hour": 4, "minute": 21}
